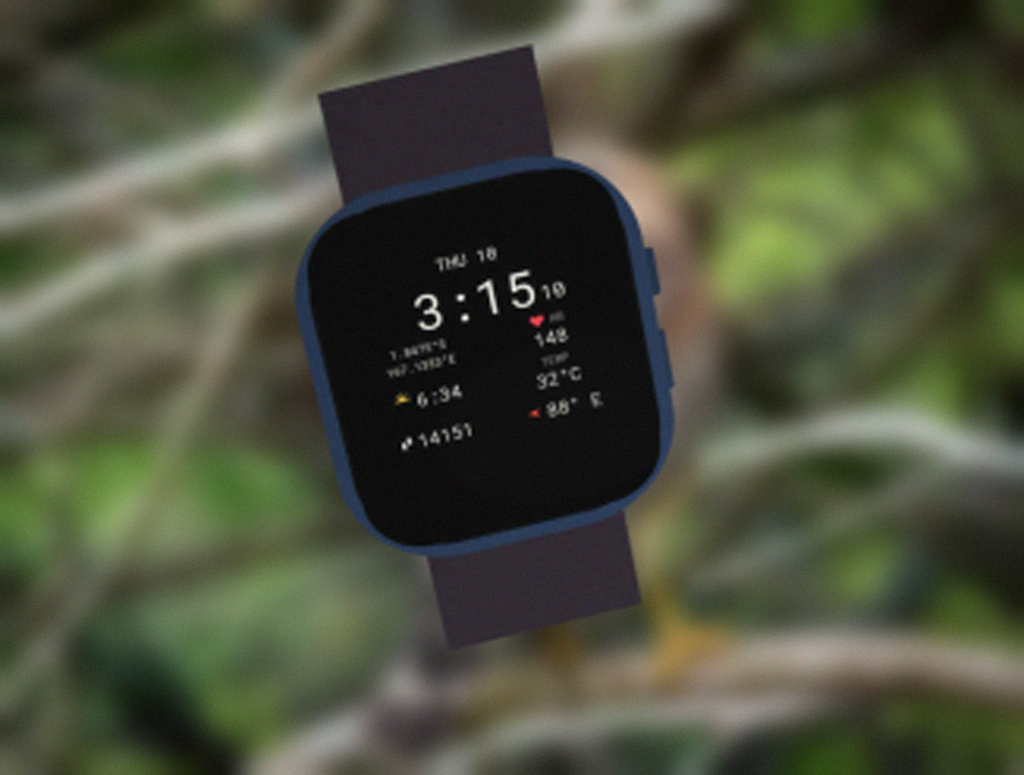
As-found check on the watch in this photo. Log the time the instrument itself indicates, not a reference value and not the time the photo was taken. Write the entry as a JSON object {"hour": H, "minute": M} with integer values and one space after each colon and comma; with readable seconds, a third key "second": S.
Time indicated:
{"hour": 3, "minute": 15}
